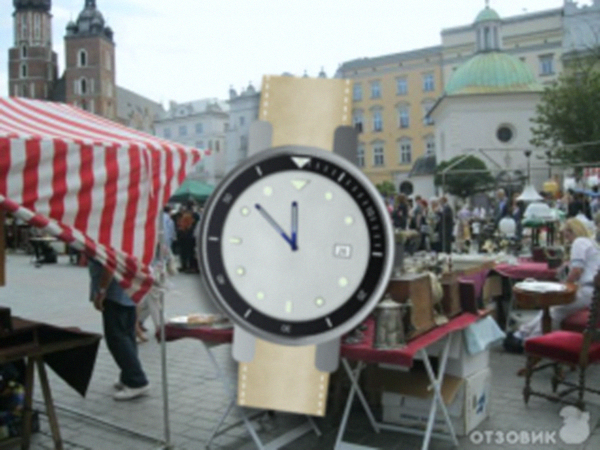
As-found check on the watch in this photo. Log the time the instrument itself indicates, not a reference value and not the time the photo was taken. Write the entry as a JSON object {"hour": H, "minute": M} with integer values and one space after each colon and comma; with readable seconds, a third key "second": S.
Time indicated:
{"hour": 11, "minute": 52}
